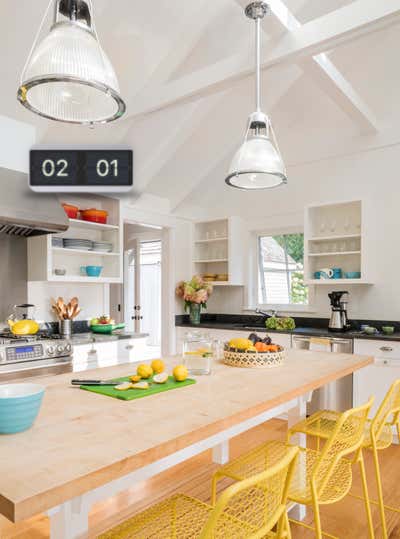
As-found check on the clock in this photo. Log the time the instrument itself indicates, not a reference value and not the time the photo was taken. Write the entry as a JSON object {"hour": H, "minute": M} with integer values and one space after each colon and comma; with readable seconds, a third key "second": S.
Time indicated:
{"hour": 2, "minute": 1}
